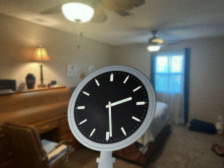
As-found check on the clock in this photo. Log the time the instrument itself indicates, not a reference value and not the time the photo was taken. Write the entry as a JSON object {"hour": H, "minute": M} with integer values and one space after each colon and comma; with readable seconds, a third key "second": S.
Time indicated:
{"hour": 2, "minute": 29}
